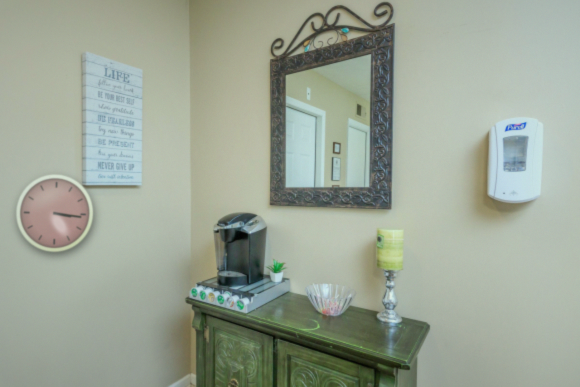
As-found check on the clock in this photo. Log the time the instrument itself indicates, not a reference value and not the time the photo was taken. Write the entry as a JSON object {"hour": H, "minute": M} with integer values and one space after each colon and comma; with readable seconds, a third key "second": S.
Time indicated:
{"hour": 3, "minute": 16}
